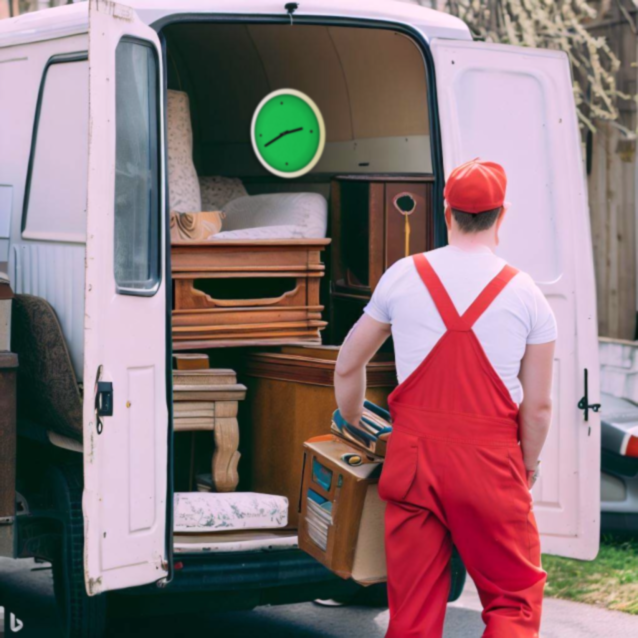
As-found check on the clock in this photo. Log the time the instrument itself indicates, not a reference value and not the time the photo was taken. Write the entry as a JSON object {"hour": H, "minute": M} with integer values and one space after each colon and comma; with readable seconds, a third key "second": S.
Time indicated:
{"hour": 2, "minute": 41}
